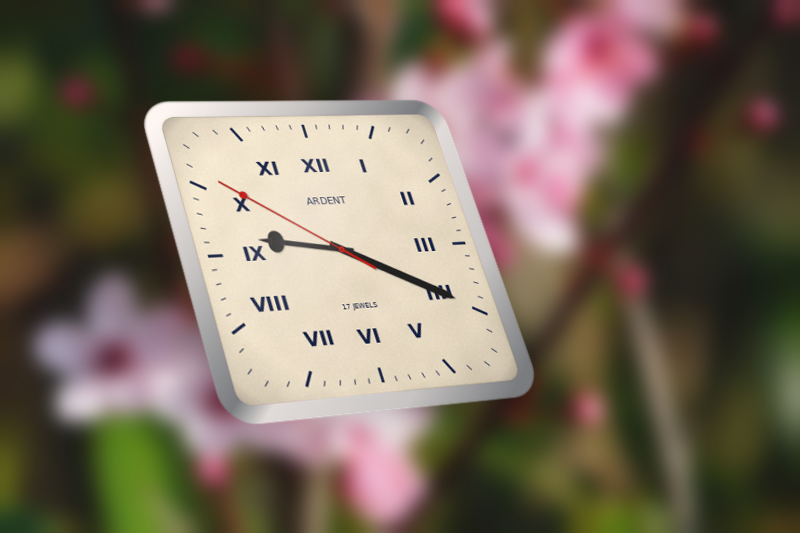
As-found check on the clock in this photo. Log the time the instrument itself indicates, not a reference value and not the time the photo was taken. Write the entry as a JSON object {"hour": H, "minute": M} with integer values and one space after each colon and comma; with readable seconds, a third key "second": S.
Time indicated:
{"hour": 9, "minute": 19, "second": 51}
